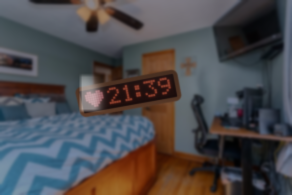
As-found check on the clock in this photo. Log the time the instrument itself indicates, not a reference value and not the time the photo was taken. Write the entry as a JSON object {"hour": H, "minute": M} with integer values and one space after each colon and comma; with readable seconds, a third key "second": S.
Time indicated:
{"hour": 21, "minute": 39}
